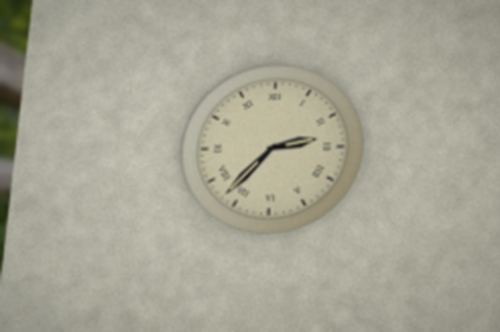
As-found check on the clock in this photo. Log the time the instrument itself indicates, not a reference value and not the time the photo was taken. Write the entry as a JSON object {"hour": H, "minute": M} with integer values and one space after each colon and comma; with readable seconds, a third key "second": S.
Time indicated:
{"hour": 2, "minute": 37}
